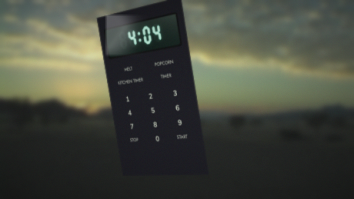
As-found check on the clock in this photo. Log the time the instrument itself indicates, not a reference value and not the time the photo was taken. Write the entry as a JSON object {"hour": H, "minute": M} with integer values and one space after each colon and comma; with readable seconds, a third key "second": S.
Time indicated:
{"hour": 4, "minute": 4}
